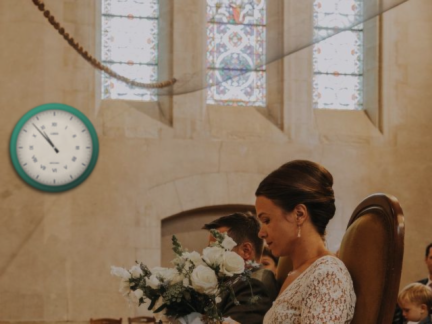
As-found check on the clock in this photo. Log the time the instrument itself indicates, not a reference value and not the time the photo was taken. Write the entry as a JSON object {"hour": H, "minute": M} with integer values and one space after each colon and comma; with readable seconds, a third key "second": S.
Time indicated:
{"hour": 10, "minute": 53}
